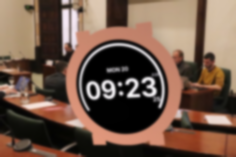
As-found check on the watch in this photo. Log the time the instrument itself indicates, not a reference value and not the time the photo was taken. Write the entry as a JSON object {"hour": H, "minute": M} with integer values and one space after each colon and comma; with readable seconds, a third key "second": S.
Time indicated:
{"hour": 9, "minute": 23}
